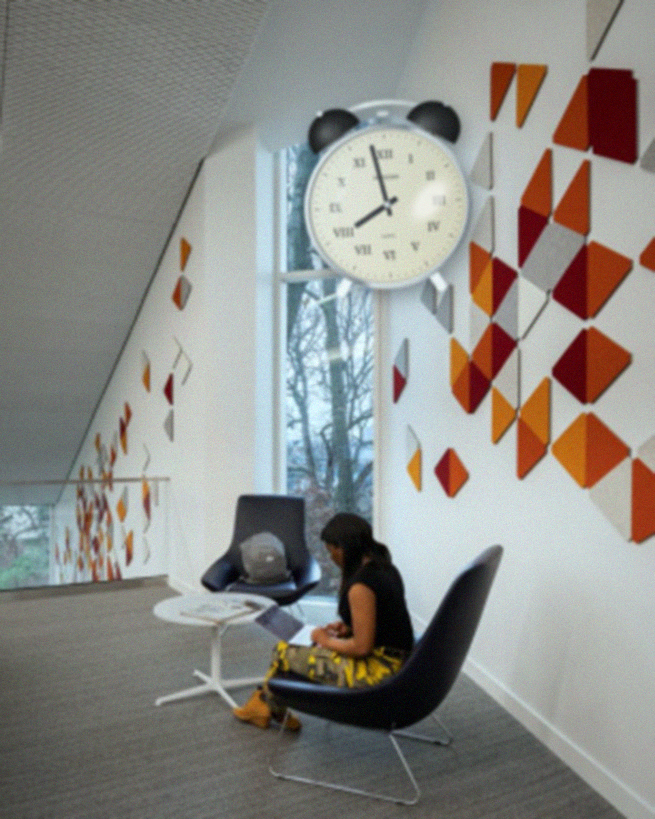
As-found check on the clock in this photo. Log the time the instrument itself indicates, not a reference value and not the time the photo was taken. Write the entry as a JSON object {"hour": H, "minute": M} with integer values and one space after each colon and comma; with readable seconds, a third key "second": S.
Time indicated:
{"hour": 7, "minute": 58}
